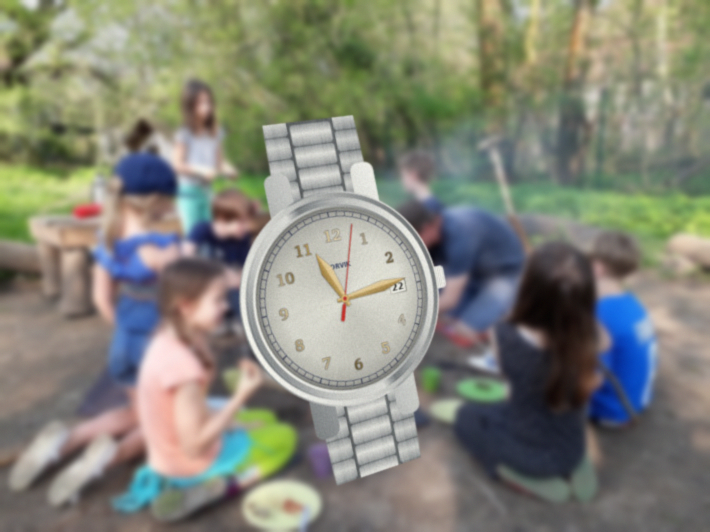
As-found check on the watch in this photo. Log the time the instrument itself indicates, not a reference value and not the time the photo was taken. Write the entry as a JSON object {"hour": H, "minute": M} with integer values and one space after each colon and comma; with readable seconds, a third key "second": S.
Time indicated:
{"hour": 11, "minute": 14, "second": 3}
